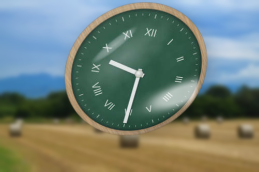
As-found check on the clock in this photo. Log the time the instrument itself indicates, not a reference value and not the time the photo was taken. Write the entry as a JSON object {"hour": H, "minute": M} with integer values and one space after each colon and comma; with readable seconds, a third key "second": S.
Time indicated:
{"hour": 9, "minute": 30}
